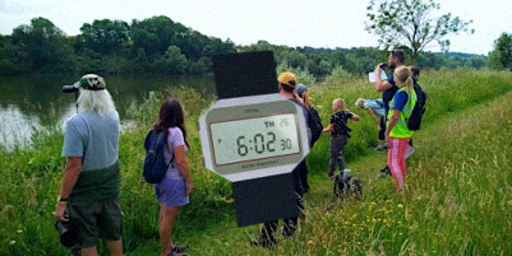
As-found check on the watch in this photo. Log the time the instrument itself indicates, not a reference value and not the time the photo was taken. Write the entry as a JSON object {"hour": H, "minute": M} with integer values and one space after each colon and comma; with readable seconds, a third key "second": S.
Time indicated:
{"hour": 6, "minute": 2, "second": 30}
